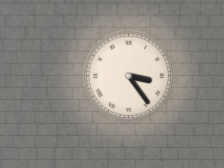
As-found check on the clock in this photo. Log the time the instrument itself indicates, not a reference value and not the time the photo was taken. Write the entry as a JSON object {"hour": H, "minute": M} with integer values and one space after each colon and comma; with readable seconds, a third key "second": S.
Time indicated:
{"hour": 3, "minute": 24}
